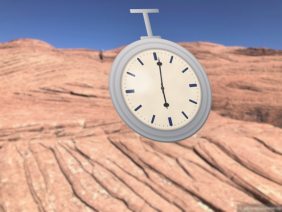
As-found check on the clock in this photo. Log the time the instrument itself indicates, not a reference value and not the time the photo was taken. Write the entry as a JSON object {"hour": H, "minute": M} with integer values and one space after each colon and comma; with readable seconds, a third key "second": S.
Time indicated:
{"hour": 6, "minute": 1}
